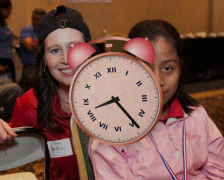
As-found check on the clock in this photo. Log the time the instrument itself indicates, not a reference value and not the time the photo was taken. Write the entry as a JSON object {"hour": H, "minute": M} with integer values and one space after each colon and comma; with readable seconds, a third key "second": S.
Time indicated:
{"hour": 8, "minute": 24}
